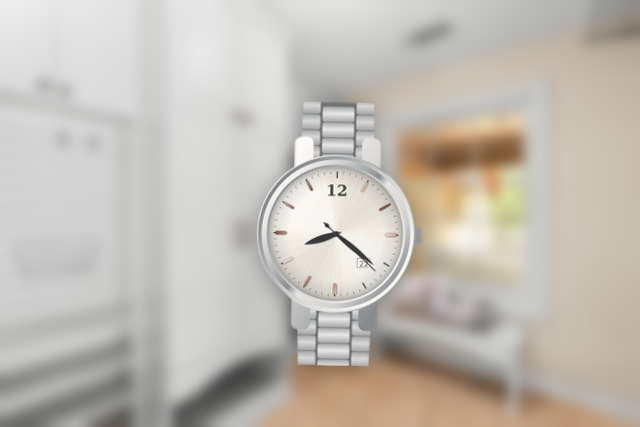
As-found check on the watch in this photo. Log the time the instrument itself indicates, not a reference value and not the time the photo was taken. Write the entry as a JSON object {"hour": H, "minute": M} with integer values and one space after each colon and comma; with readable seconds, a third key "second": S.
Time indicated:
{"hour": 8, "minute": 21, "second": 22}
